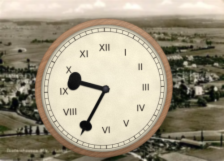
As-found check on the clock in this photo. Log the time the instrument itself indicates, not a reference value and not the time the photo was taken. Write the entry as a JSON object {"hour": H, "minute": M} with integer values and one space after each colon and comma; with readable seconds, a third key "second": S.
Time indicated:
{"hour": 9, "minute": 35}
